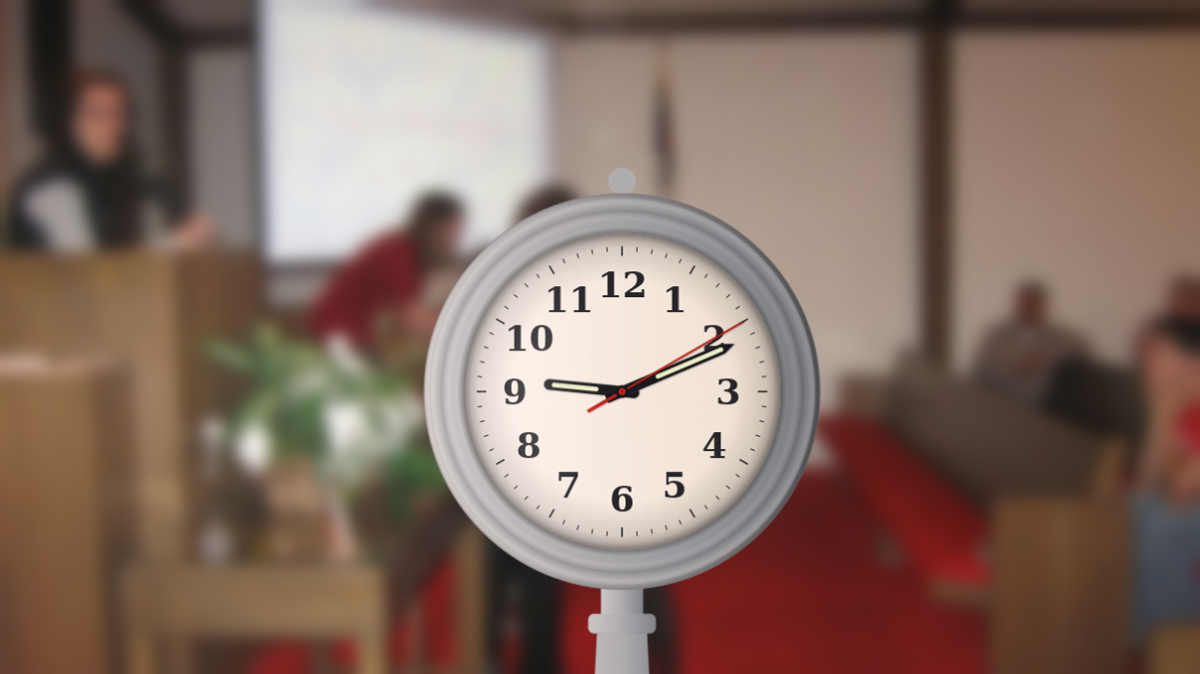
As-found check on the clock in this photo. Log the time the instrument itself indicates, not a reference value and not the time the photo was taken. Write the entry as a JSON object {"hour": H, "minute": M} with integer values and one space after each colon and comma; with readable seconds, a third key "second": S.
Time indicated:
{"hour": 9, "minute": 11, "second": 10}
